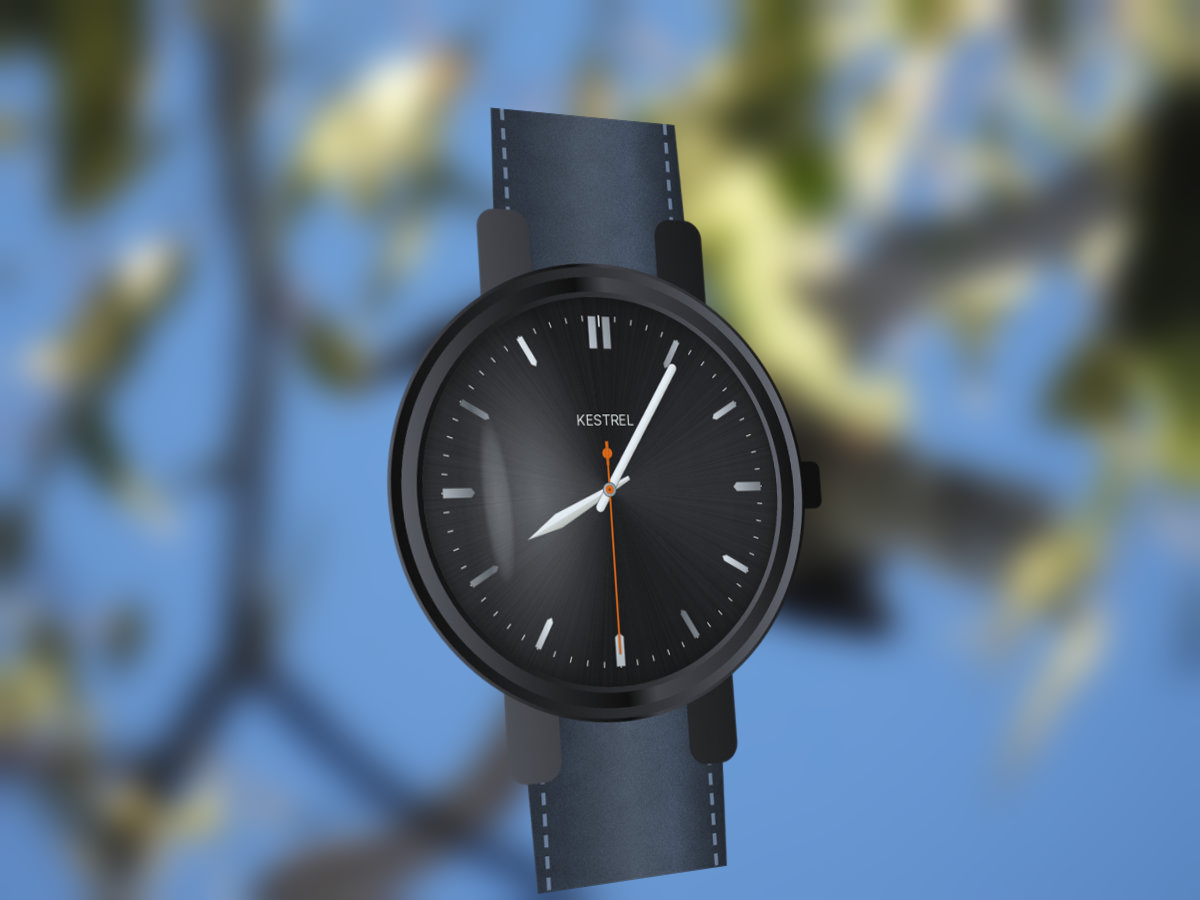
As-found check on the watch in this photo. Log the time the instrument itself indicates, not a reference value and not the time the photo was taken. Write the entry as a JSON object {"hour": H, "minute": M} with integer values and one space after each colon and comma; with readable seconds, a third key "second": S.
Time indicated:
{"hour": 8, "minute": 5, "second": 30}
